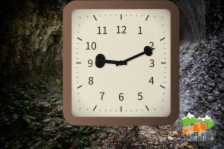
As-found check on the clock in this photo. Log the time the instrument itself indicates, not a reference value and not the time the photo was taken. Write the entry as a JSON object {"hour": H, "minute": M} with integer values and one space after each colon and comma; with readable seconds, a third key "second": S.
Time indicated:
{"hour": 9, "minute": 11}
